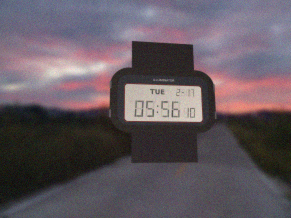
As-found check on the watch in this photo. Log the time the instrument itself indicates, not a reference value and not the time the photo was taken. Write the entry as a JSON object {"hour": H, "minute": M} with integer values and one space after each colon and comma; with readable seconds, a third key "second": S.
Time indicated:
{"hour": 5, "minute": 56, "second": 10}
